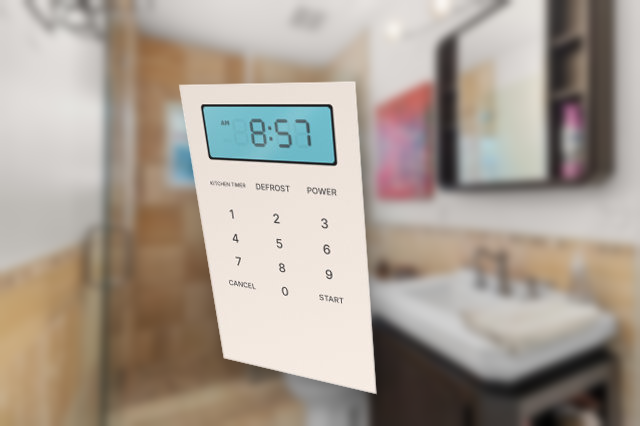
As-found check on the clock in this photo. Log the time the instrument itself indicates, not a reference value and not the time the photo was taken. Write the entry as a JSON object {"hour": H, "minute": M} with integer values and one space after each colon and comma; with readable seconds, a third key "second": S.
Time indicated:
{"hour": 8, "minute": 57}
